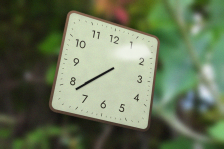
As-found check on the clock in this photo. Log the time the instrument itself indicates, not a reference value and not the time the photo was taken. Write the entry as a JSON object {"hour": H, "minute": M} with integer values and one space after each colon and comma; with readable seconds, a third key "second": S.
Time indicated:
{"hour": 7, "minute": 38}
